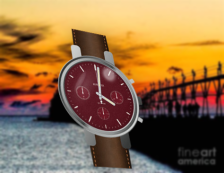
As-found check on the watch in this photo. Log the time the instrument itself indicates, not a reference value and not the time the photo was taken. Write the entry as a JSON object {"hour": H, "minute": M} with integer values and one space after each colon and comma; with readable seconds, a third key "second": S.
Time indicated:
{"hour": 4, "minute": 1}
